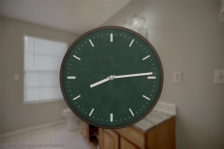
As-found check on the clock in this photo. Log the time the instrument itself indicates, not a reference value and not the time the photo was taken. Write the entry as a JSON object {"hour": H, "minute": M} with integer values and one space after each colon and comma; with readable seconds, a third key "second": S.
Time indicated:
{"hour": 8, "minute": 14}
